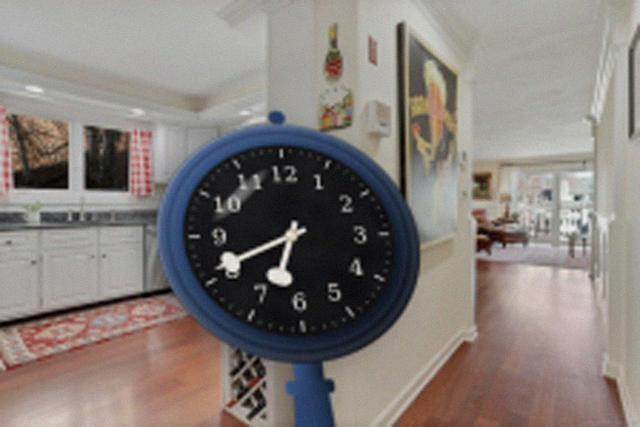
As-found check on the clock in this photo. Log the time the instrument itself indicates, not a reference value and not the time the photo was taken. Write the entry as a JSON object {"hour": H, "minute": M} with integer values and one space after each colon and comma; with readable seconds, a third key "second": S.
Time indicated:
{"hour": 6, "minute": 41}
